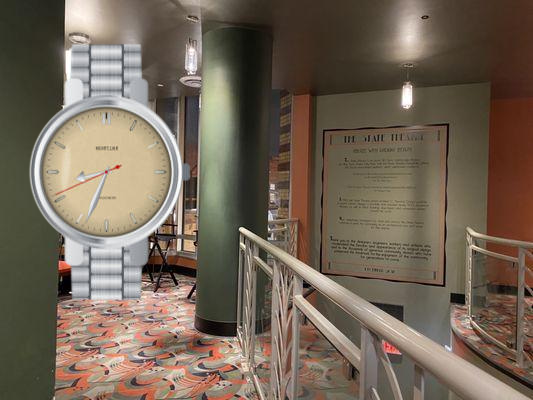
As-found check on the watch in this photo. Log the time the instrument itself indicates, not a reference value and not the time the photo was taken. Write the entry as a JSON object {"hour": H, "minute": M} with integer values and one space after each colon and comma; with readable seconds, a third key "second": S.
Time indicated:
{"hour": 8, "minute": 33, "second": 41}
